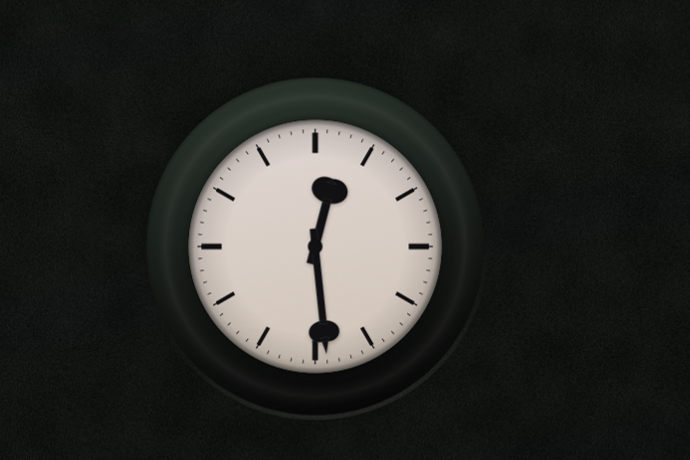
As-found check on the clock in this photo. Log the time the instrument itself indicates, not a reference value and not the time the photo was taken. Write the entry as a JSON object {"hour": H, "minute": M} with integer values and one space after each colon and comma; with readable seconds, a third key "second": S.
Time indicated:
{"hour": 12, "minute": 29}
